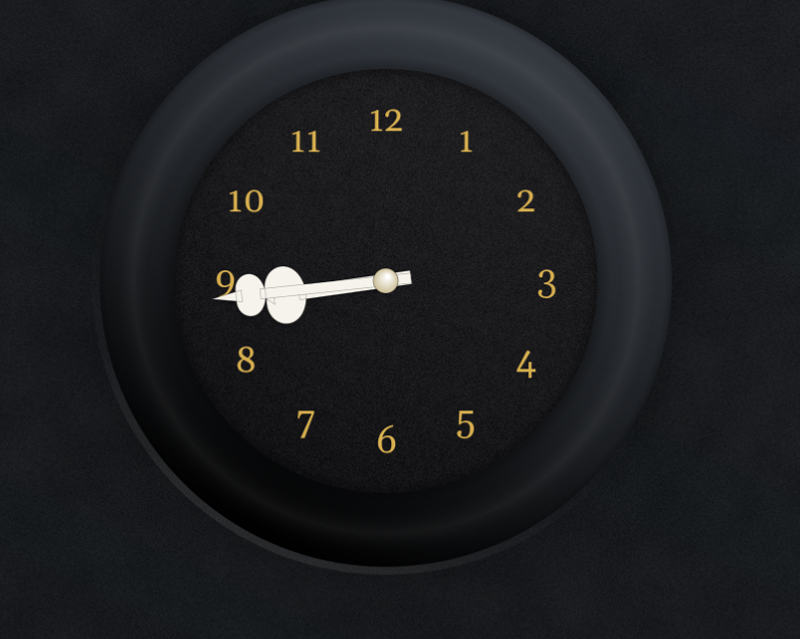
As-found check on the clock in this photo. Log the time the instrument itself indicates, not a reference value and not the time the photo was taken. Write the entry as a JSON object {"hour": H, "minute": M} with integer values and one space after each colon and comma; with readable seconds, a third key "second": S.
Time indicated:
{"hour": 8, "minute": 44}
